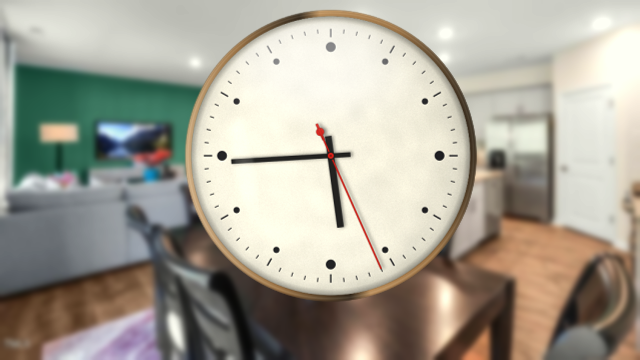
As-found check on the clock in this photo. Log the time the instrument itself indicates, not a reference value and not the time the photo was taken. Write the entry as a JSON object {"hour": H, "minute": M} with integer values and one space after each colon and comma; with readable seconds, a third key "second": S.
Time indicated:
{"hour": 5, "minute": 44, "second": 26}
